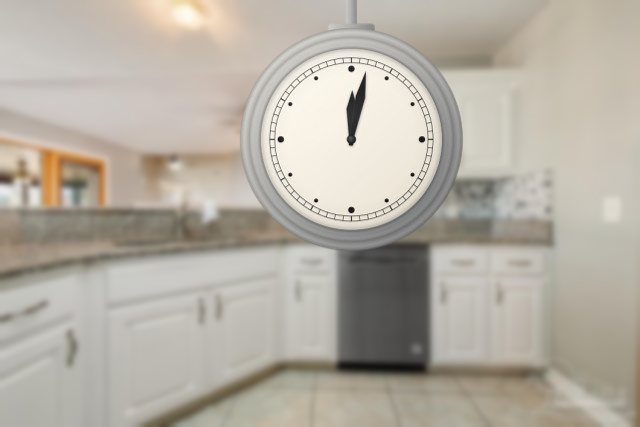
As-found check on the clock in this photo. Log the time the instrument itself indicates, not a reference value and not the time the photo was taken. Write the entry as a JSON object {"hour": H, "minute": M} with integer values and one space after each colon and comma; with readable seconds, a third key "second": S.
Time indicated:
{"hour": 12, "minute": 2}
